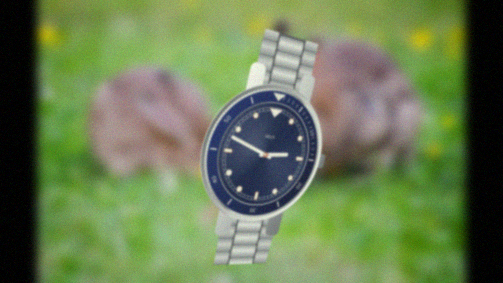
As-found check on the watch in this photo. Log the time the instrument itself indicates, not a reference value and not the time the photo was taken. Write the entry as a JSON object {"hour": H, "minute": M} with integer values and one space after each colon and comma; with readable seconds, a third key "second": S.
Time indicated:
{"hour": 2, "minute": 48}
